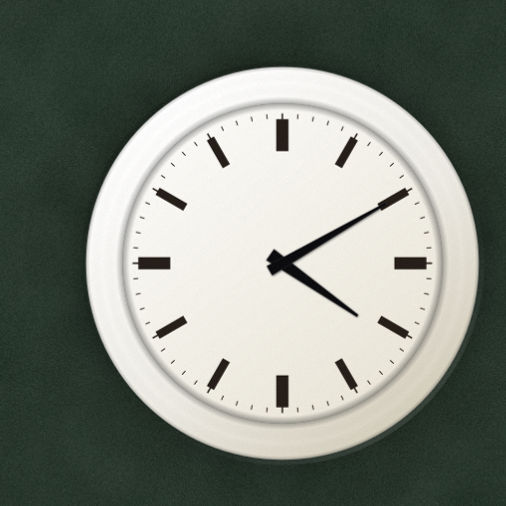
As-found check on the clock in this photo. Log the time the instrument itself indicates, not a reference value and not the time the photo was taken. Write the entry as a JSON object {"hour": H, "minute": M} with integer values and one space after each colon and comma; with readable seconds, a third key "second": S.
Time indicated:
{"hour": 4, "minute": 10}
